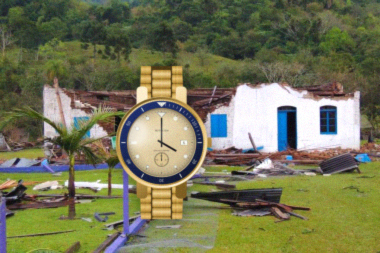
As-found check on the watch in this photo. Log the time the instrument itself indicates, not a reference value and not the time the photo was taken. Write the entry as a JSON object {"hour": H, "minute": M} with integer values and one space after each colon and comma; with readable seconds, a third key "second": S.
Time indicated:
{"hour": 4, "minute": 0}
